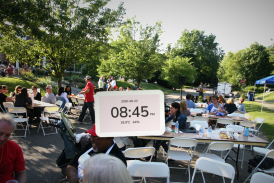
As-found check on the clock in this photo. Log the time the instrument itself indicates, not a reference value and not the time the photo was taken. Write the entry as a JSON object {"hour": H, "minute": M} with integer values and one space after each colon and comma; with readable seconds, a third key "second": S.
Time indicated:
{"hour": 8, "minute": 45}
